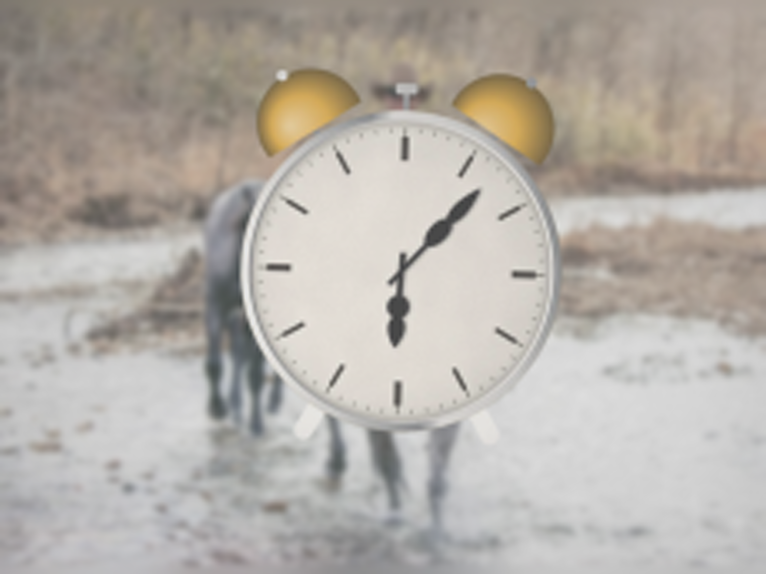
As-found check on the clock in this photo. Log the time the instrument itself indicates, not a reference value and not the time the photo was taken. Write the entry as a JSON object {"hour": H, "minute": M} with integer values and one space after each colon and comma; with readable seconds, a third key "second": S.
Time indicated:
{"hour": 6, "minute": 7}
